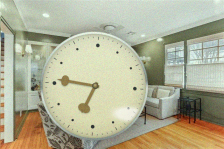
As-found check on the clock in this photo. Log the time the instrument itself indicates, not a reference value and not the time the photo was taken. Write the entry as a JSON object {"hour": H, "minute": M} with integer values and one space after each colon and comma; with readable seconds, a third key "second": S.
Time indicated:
{"hour": 6, "minute": 46}
